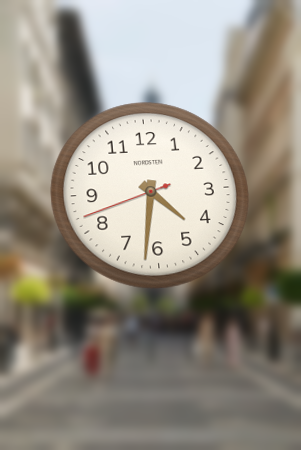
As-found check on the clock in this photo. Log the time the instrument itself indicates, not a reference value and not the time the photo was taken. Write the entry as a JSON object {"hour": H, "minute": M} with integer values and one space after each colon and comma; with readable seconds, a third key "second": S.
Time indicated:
{"hour": 4, "minute": 31, "second": 42}
